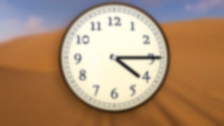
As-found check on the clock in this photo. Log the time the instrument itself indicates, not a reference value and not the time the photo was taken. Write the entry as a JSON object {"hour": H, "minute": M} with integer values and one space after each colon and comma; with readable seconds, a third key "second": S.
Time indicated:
{"hour": 4, "minute": 15}
